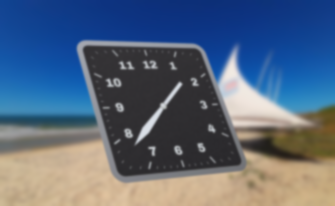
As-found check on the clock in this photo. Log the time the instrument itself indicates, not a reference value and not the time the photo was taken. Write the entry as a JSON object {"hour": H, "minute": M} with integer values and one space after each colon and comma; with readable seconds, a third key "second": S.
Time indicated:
{"hour": 1, "minute": 38}
